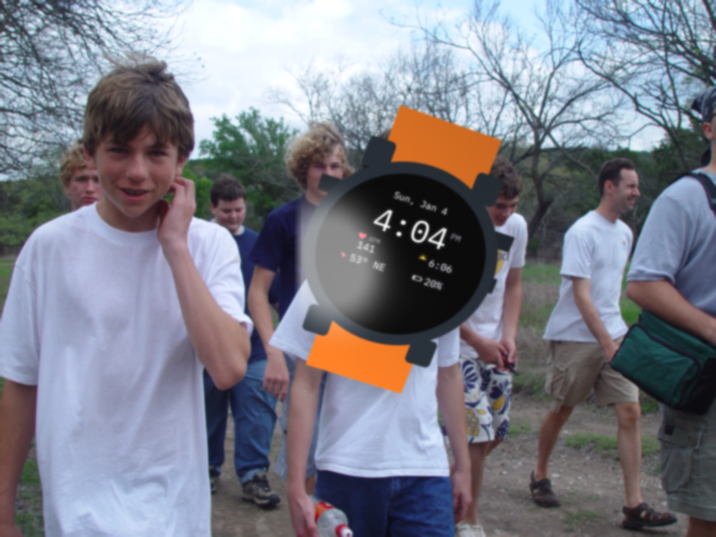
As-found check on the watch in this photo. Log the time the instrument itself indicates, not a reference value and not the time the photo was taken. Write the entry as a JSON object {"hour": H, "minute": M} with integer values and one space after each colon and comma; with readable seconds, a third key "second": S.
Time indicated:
{"hour": 4, "minute": 4}
